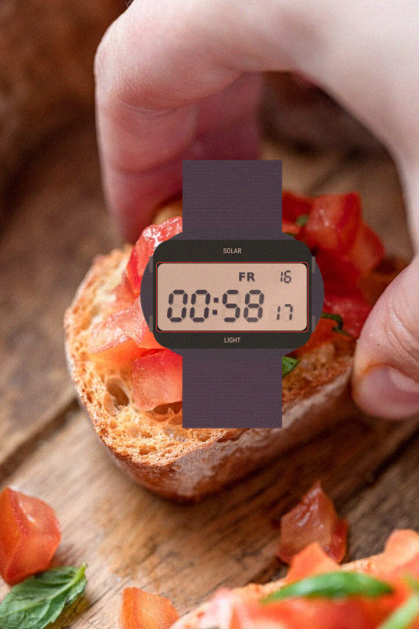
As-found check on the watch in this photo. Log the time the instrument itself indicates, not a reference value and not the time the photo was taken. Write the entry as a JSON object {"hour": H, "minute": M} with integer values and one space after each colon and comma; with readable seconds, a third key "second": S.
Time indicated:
{"hour": 0, "minute": 58, "second": 17}
